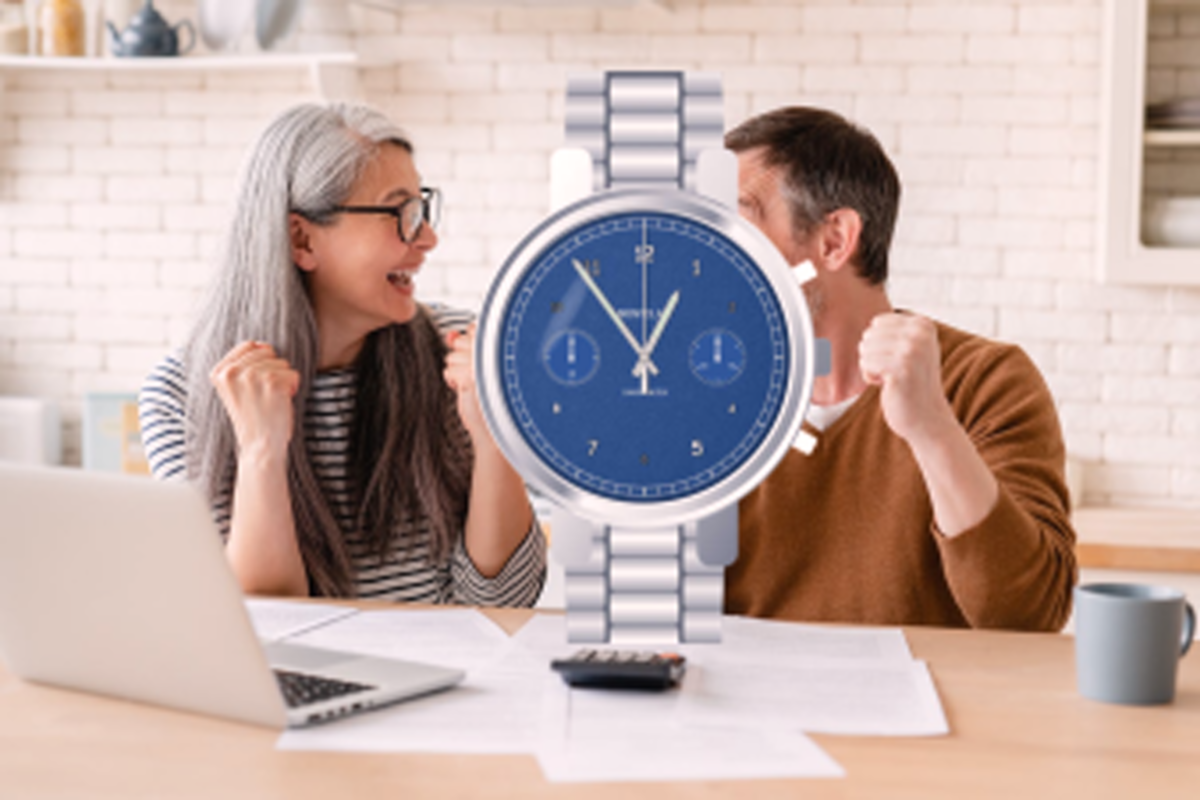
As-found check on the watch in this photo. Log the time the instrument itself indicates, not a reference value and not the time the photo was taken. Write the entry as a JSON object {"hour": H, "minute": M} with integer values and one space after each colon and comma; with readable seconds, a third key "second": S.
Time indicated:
{"hour": 12, "minute": 54}
